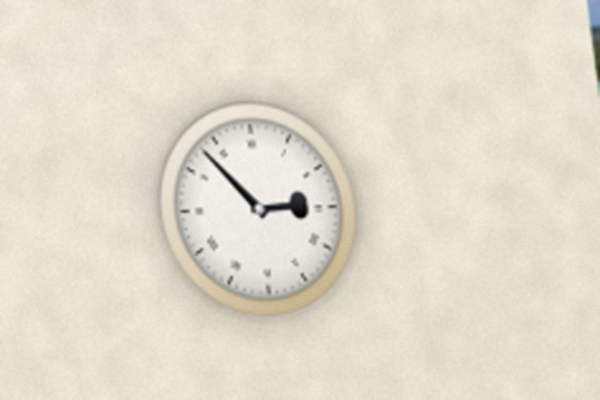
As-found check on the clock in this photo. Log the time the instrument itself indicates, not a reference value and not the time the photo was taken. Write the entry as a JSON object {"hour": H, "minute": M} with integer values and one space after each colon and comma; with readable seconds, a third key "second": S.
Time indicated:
{"hour": 2, "minute": 53}
